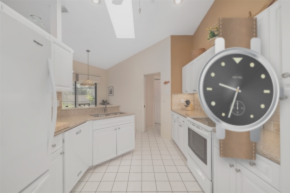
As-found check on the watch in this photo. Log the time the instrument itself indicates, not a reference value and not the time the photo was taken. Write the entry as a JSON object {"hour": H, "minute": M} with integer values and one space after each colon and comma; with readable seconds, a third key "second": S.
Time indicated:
{"hour": 9, "minute": 33}
